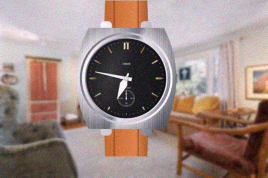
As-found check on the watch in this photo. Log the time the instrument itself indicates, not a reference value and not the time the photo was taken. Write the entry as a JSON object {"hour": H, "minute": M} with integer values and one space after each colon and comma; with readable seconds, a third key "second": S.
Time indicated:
{"hour": 6, "minute": 47}
